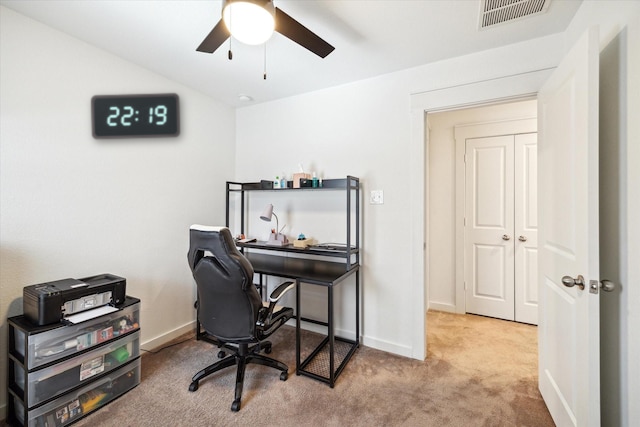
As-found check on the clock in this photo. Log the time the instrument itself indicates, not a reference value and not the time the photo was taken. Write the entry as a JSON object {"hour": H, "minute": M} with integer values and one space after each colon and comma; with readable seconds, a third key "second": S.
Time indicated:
{"hour": 22, "minute": 19}
